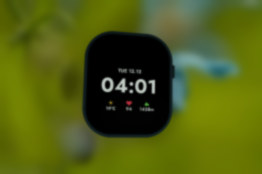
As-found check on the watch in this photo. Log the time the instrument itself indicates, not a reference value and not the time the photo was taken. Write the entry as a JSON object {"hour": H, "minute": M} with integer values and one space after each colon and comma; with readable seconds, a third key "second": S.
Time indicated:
{"hour": 4, "minute": 1}
